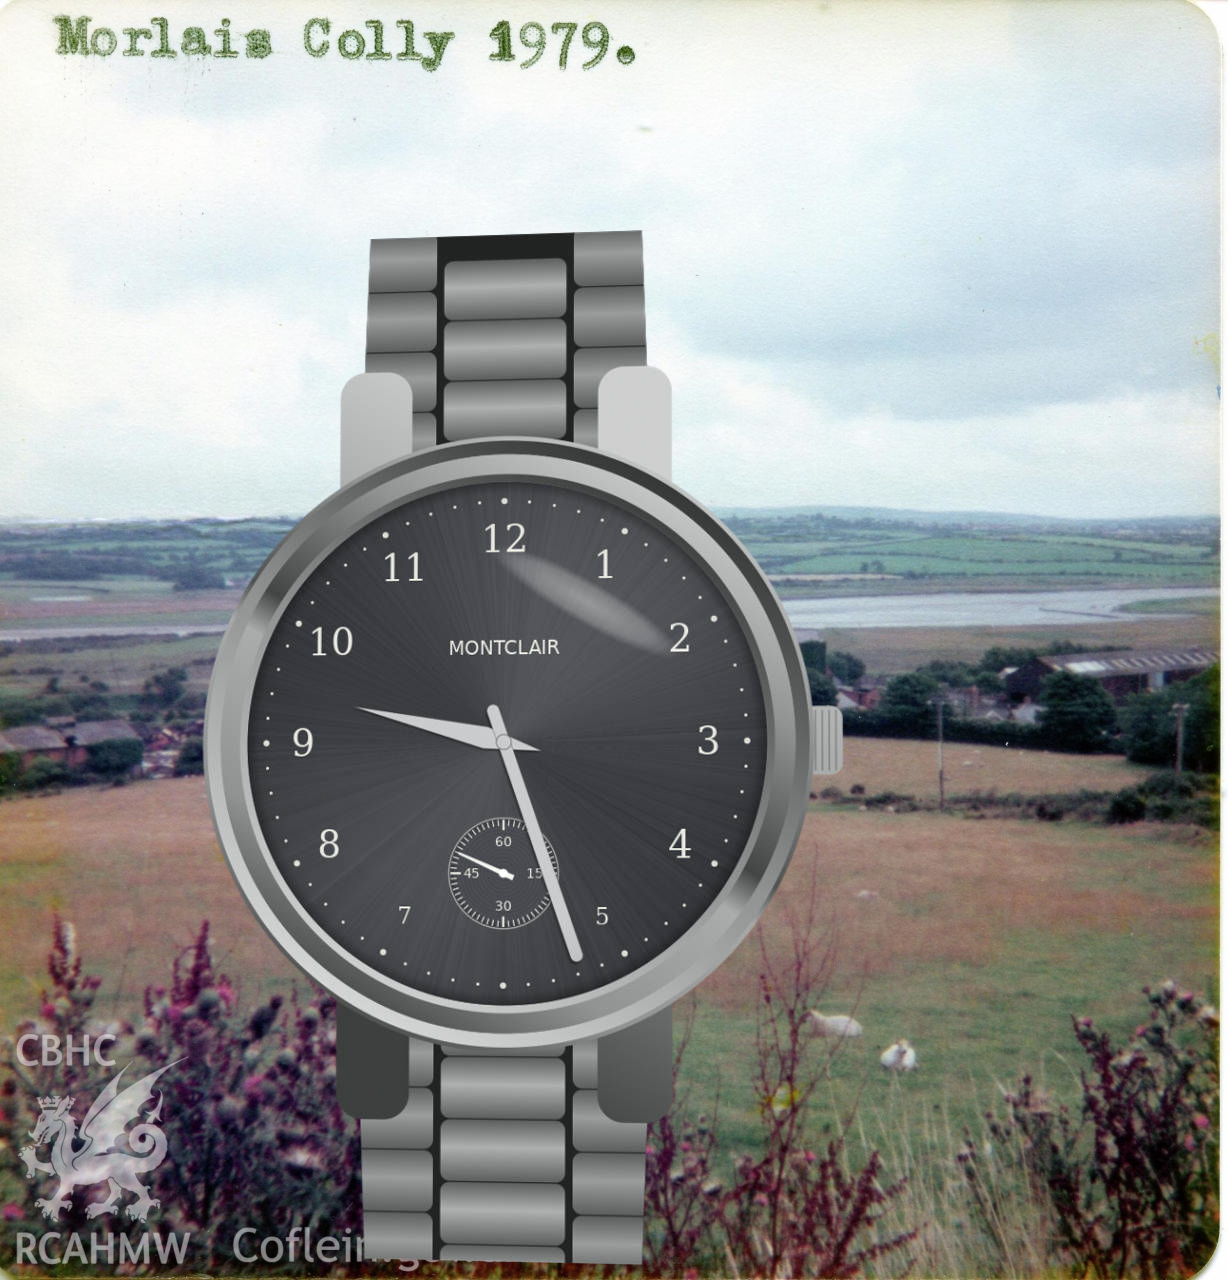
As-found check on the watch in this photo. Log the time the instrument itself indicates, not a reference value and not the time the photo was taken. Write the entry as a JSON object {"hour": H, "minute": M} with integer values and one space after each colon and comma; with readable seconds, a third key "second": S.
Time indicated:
{"hour": 9, "minute": 26, "second": 49}
